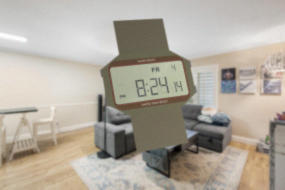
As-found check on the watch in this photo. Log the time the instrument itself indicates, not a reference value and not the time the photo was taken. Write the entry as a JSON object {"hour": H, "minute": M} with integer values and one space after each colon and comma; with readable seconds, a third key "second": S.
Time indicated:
{"hour": 8, "minute": 24, "second": 14}
